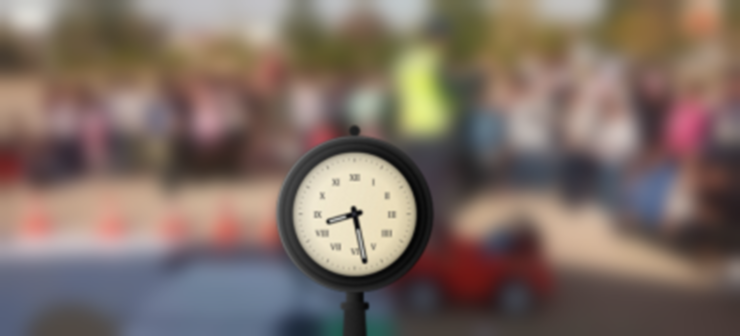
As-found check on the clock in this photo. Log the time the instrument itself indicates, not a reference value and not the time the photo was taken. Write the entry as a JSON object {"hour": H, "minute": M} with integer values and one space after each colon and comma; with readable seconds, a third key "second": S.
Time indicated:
{"hour": 8, "minute": 28}
